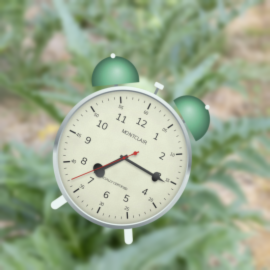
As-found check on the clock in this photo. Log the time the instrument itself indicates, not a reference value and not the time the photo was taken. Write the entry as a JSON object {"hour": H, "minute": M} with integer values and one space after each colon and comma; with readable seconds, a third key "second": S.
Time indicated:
{"hour": 7, "minute": 15, "second": 37}
